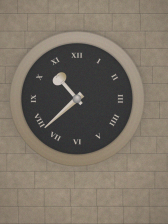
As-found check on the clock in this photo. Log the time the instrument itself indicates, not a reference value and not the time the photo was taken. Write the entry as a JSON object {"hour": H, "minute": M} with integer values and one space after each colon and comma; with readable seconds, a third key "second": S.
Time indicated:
{"hour": 10, "minute": 38}
